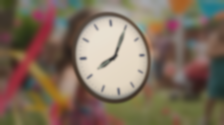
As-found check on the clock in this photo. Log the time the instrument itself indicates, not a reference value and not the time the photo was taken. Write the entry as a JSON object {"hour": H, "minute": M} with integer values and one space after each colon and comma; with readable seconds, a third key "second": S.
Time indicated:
{"hour": 8, "minute": 5}
